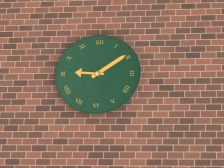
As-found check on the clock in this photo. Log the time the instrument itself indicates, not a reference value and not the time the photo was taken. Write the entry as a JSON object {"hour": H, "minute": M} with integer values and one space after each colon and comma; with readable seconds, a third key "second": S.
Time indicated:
{"hour": 9, "minute": 9}
